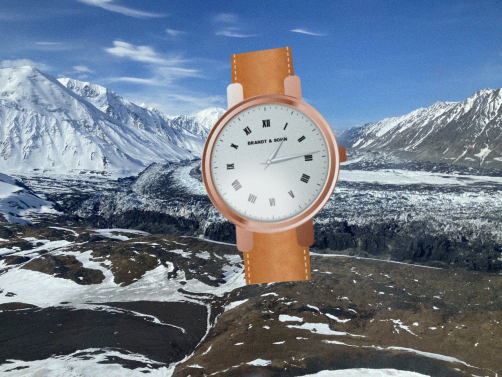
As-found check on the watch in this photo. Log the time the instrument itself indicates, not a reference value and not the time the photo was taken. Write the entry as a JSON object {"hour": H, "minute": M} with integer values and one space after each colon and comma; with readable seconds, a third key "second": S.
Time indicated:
{"hour": 1, "minute": 14}
